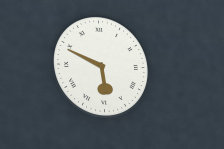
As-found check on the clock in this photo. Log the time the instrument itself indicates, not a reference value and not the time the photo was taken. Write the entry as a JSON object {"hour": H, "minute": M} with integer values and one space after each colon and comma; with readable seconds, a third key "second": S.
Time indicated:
{"hour": 5, "minute": 49}
